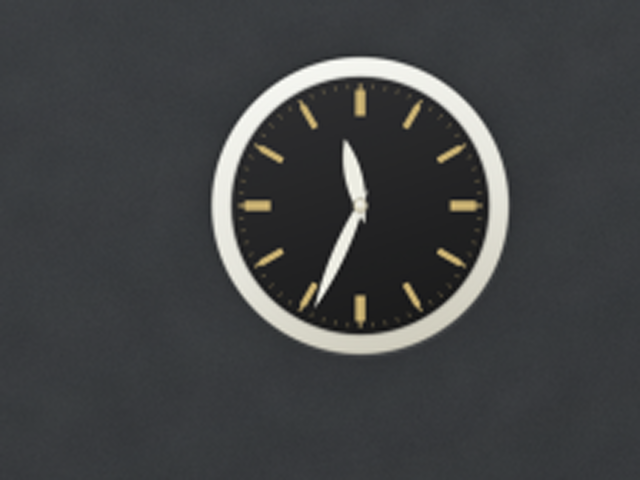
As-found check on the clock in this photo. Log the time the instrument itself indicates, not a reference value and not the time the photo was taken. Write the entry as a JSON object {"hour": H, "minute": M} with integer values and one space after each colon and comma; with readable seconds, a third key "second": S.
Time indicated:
{"hour": 11, "minute": 34}
